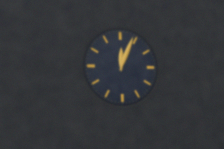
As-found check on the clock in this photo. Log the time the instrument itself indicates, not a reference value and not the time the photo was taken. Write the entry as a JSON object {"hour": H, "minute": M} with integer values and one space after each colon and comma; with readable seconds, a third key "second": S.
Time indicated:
{"hour": 12, "minute": 4}
